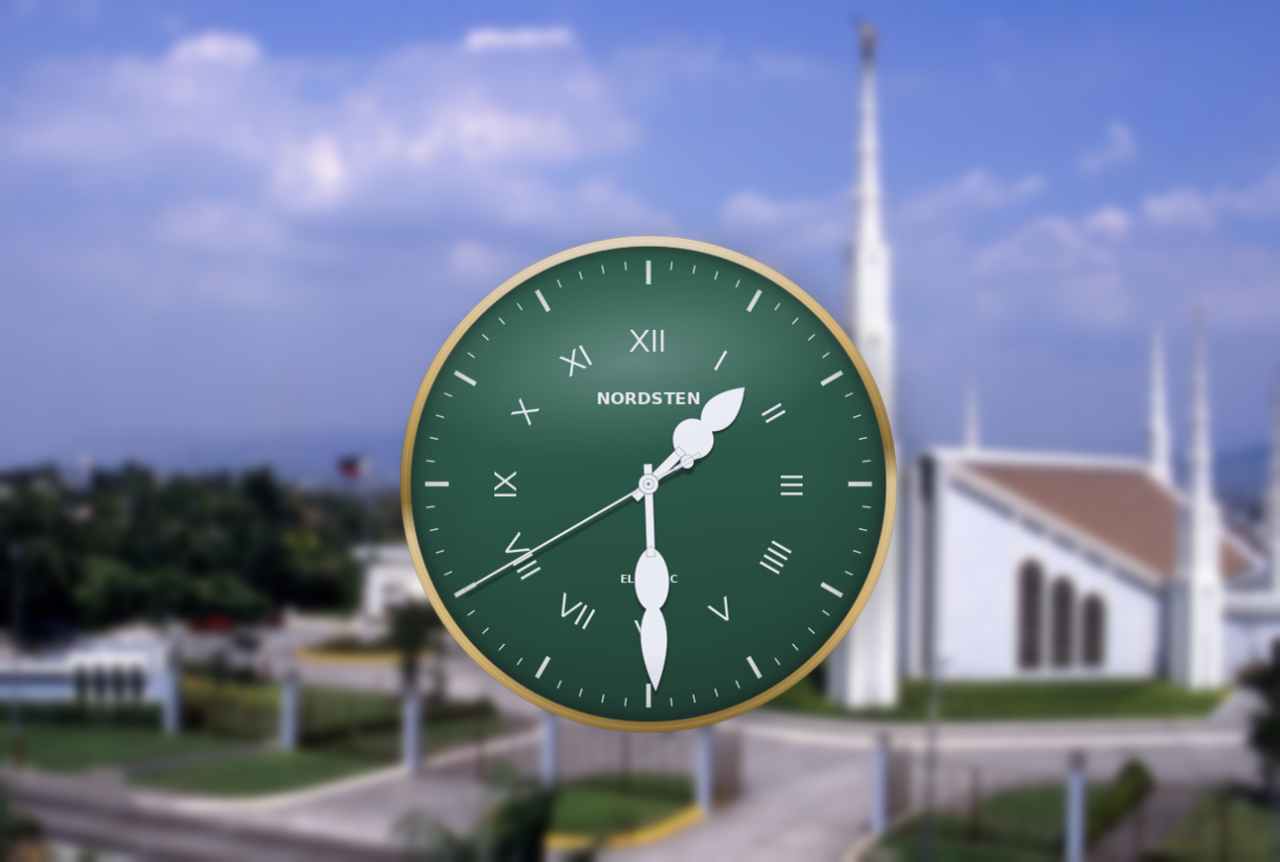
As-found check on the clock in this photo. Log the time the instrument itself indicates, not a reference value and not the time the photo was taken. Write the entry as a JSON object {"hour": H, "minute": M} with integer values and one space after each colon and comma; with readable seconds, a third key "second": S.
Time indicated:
{"hour": 1, "minute": 29, "second": 40}
